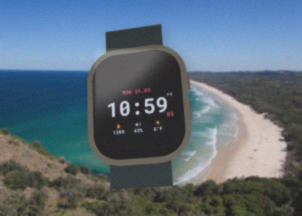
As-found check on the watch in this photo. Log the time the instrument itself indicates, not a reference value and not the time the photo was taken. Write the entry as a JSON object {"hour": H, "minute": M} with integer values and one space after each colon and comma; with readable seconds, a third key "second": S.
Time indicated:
{"hour": 10, "minute": 59}
